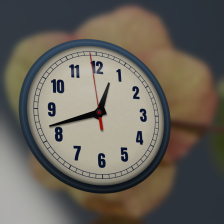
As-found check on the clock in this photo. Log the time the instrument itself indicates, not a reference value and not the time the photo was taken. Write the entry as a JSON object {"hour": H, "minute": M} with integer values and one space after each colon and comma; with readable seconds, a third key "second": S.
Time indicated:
{"hour": 12, "minute": 41, "second": 59}
